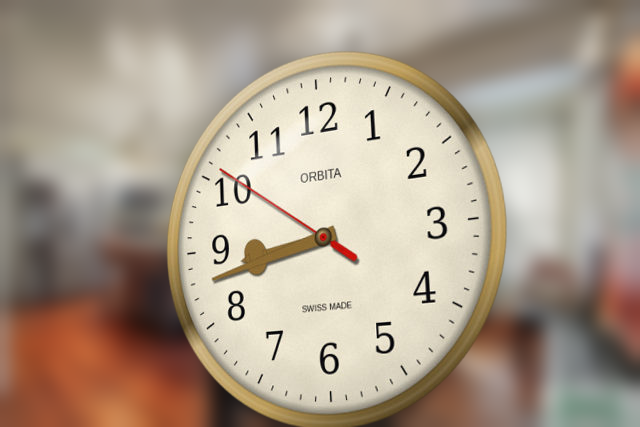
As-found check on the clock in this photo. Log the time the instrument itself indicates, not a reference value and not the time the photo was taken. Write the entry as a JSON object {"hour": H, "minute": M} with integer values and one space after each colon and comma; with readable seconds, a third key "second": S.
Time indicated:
{"hour": 8, "minute": 42, "second": 51}
